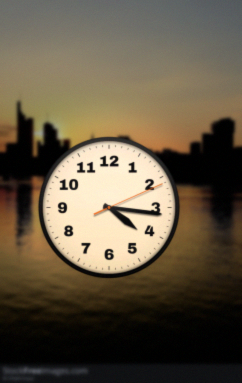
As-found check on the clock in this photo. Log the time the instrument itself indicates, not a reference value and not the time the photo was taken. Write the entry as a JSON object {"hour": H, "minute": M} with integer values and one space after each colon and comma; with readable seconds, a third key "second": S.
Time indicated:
{"hour": 4, "minute": 16, "second": 11}
